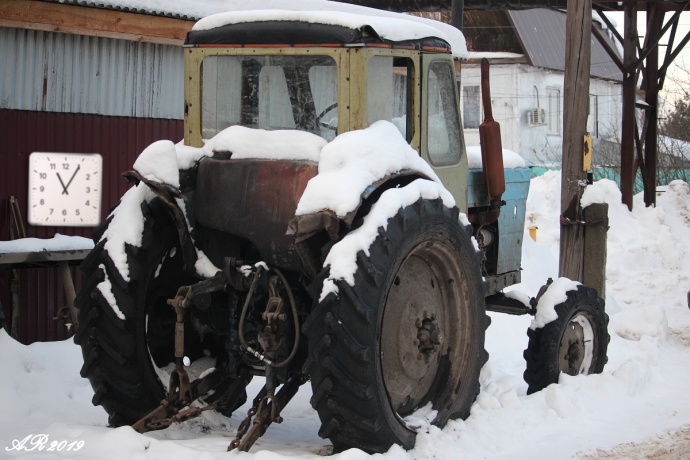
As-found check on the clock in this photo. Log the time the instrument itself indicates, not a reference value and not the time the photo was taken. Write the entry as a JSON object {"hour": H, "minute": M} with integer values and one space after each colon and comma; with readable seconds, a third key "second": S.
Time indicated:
{"hour": 11, "minute": 5}
